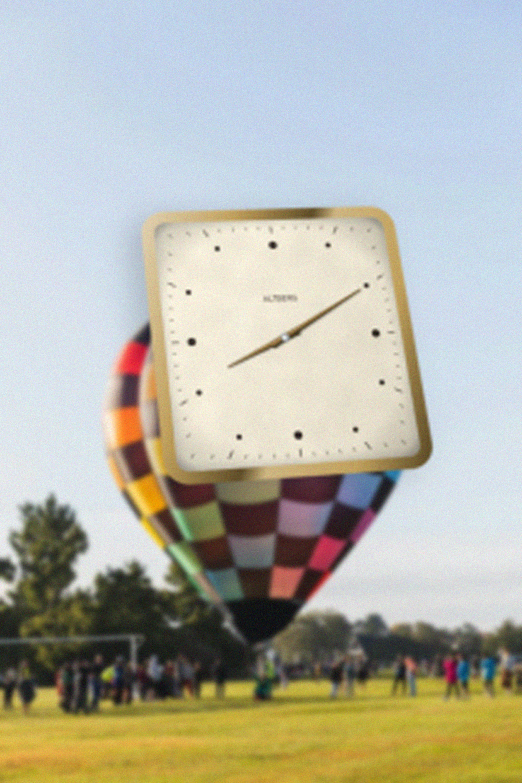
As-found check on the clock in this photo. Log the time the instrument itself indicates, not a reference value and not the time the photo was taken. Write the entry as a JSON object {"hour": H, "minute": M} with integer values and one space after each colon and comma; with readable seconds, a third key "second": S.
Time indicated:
{"hour": 8, "minute": 10}
